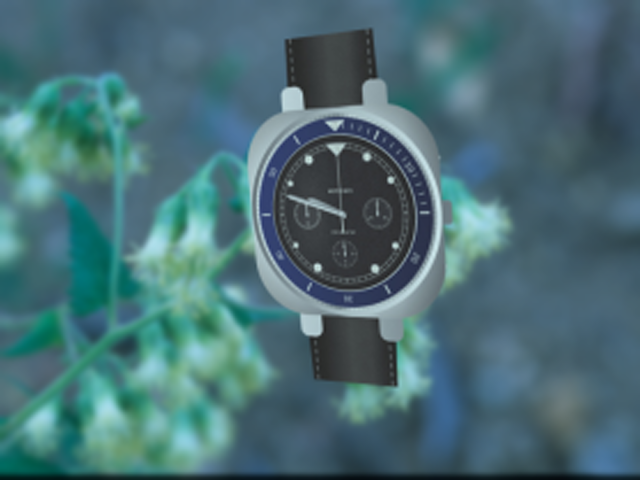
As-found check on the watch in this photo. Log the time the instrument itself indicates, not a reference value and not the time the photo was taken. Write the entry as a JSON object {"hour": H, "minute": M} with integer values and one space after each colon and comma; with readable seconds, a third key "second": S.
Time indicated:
{"hour": 9, "minute": 48}
